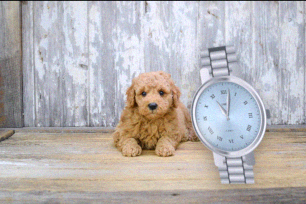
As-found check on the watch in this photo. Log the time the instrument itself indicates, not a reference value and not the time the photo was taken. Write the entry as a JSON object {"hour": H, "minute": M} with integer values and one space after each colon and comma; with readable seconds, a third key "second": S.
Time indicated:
{"hour": 11, "minute": 2}
